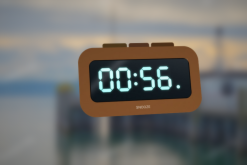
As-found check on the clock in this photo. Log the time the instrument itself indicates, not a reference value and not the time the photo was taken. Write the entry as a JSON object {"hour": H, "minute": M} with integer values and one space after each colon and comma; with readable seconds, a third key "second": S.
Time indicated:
{"hour": 0, "minute": 56}
